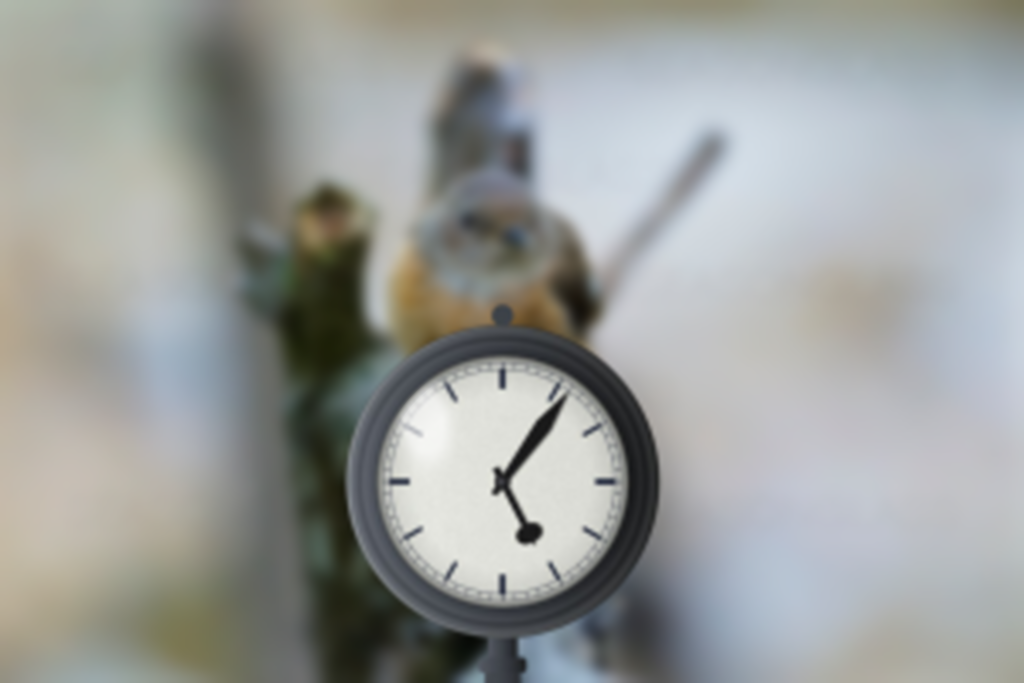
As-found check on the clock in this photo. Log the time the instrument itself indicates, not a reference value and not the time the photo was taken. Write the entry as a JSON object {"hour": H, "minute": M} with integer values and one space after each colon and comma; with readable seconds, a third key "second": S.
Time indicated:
{"hour": 5, "minute": 6}
